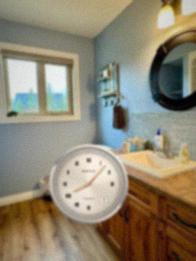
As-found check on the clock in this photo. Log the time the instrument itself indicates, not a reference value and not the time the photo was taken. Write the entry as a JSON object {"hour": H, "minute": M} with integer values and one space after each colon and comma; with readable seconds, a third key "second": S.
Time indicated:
{"hour": 8, "minute": 7}
